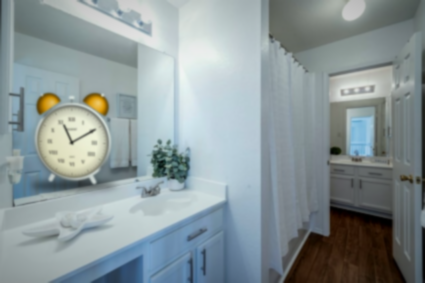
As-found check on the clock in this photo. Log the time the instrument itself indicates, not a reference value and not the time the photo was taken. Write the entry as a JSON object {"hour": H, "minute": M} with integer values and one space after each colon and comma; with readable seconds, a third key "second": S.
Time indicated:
{"hour": 11, "minute": 10}
